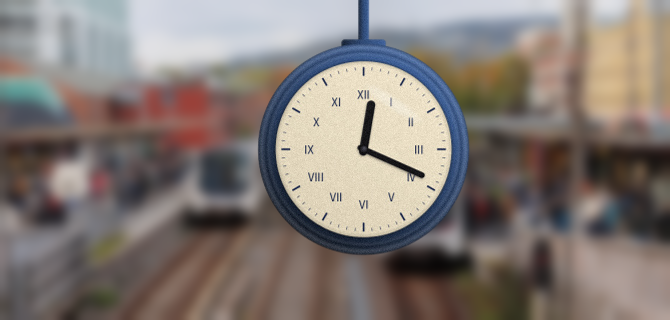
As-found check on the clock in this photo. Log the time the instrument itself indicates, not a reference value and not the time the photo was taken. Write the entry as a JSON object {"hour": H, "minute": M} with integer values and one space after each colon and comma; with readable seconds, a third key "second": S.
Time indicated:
{"hour": 12, "minute": 19}
